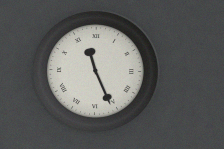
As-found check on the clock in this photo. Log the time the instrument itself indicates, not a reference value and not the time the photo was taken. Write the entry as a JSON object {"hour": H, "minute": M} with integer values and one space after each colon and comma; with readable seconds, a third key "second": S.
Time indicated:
{"hour": 11, "minute": 26}
